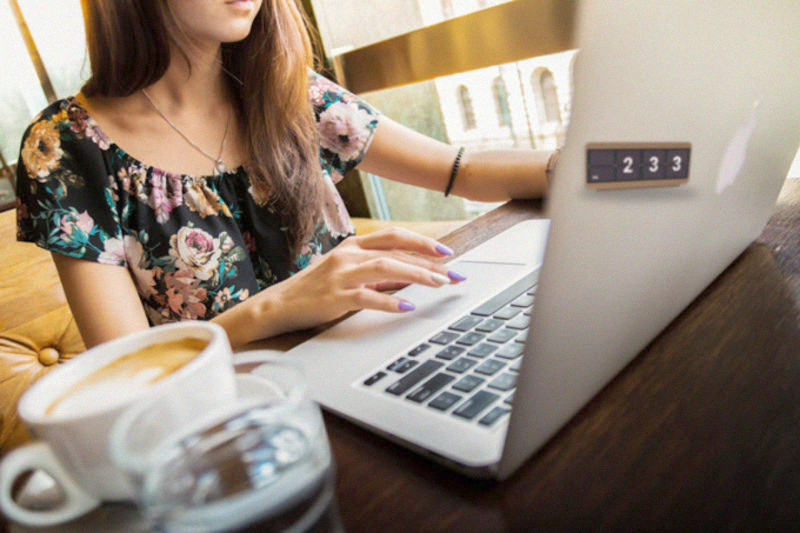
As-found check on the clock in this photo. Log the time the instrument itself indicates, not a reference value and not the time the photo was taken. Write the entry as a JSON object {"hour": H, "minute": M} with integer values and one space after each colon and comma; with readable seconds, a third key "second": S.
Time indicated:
{"hour": 2, "minute": 33}
